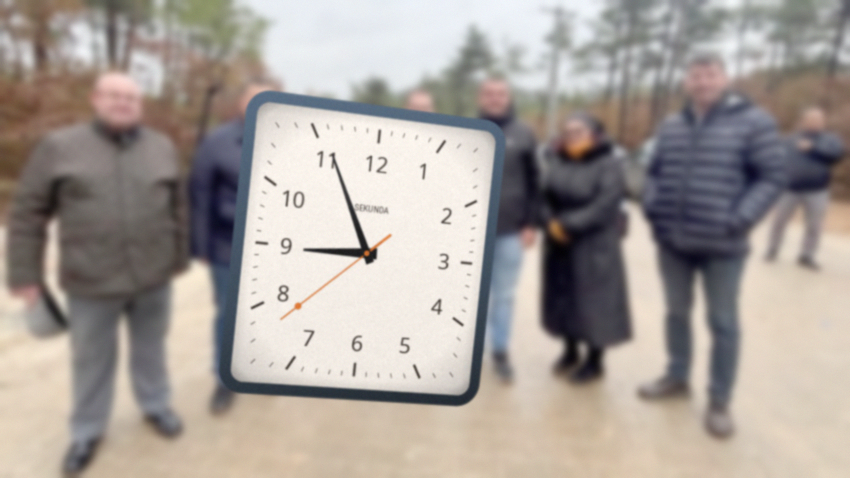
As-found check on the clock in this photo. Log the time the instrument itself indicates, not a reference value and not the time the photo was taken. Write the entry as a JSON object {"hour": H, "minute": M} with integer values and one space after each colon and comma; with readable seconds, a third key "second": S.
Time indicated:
{"hour": 8, "minute": 55, "second": 38}
